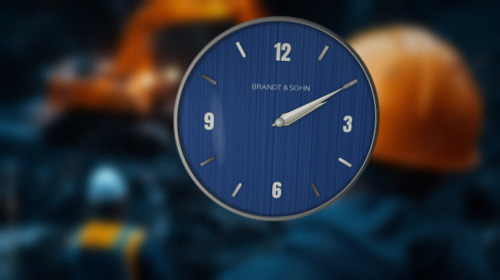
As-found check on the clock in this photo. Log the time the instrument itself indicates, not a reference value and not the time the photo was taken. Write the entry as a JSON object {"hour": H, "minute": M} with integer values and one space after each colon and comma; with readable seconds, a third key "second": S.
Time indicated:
{"hour": 2, "minute": 10}
